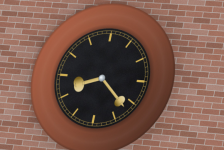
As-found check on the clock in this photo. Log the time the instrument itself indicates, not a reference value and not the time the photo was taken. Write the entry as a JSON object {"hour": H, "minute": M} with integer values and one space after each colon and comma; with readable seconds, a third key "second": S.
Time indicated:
{"hour": 8, "minute": 22}
